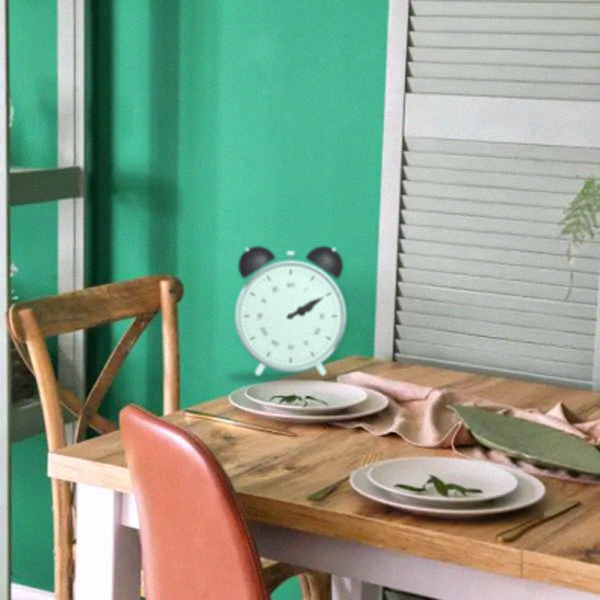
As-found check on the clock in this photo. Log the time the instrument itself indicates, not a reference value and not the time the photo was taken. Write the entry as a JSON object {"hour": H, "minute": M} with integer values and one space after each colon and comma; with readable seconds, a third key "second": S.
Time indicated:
{"hour": 2, "minute": 10}
